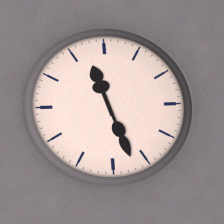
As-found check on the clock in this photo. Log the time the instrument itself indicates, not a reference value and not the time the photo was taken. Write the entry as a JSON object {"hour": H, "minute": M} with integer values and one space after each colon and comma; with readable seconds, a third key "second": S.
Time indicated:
{"hour": 11, "minute": 27}
